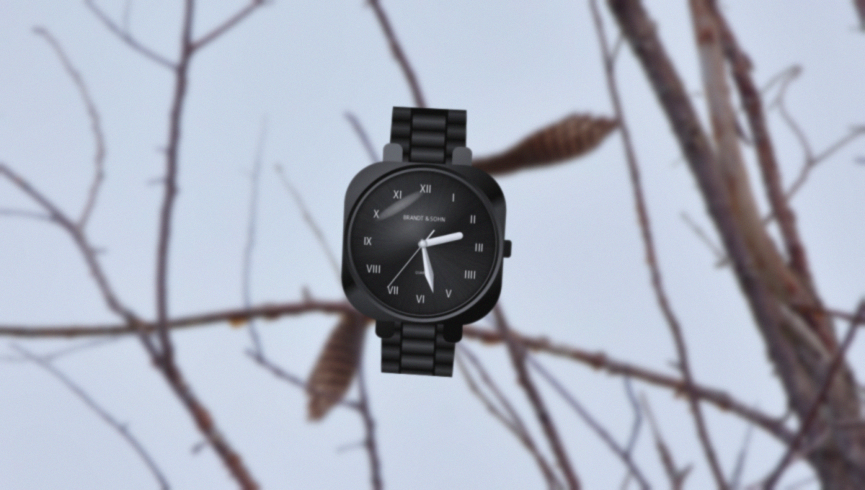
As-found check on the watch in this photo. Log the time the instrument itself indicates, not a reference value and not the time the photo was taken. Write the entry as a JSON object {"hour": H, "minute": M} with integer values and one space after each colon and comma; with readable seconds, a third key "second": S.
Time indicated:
{"hour": 2, "minute": 27, "second": 36}
